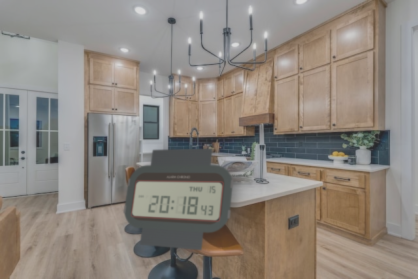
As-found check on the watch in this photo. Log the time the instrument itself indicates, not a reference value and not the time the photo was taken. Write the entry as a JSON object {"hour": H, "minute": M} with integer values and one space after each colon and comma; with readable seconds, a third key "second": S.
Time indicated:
{"hour": 20, "minute": 18}
